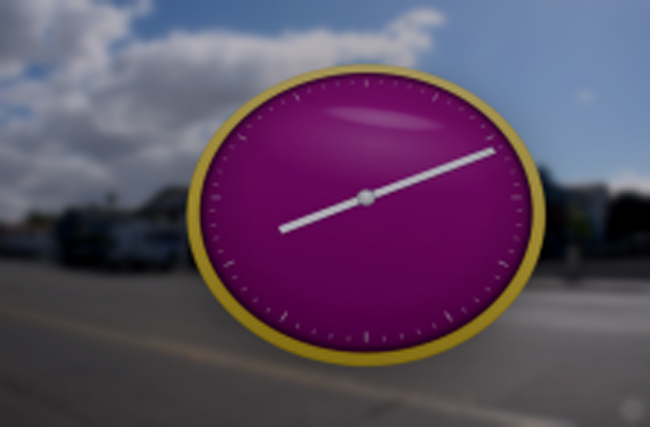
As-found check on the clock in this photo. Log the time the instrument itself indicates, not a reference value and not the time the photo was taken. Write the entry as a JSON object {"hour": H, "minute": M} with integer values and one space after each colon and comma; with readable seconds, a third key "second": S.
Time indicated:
{"hour": 8, "minute": 11}
